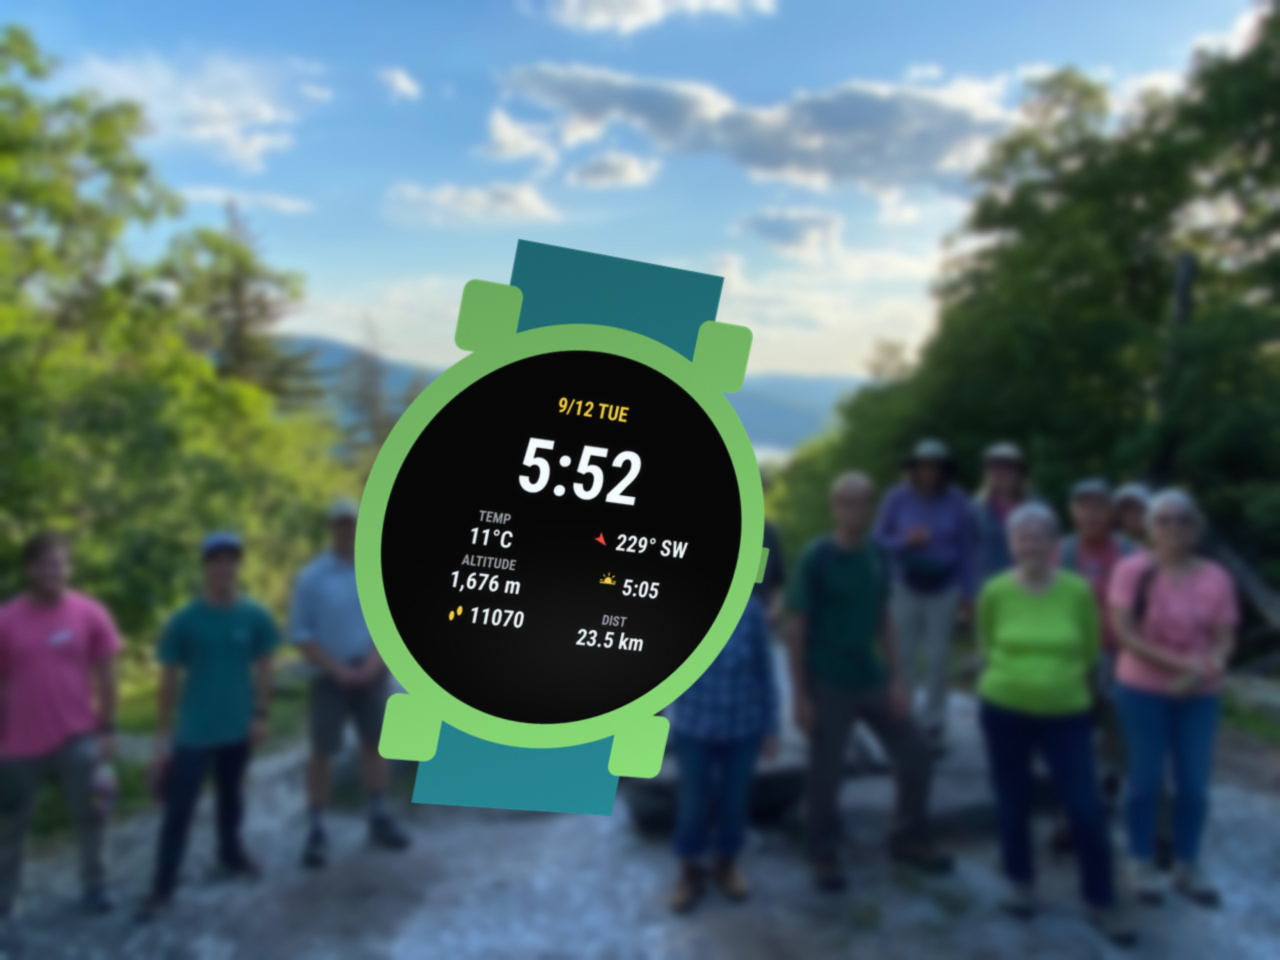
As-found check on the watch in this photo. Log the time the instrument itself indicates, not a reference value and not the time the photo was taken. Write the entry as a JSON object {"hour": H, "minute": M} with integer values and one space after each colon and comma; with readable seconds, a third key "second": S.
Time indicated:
{"hour": 5, "minute": 52}
